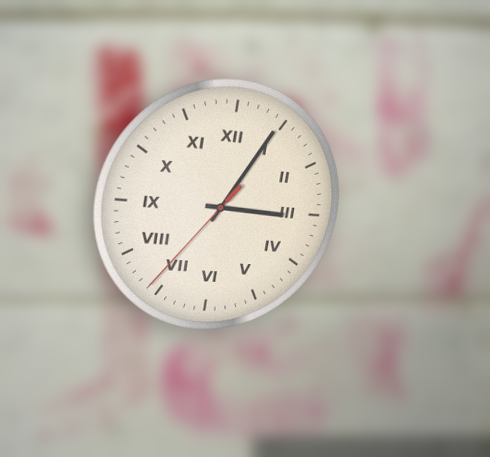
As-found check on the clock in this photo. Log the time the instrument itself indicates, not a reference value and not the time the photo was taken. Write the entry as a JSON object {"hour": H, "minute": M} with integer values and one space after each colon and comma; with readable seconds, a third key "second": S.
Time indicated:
{"hour": 3, "minute": 4, "second": 36}
